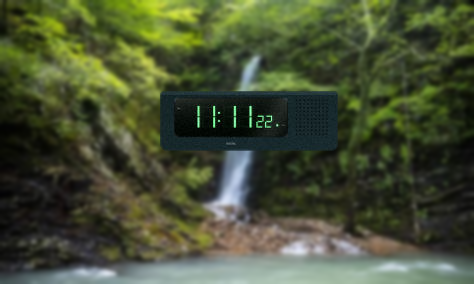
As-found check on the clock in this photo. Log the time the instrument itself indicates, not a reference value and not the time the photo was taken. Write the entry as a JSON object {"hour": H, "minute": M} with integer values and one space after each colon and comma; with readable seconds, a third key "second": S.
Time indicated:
{"hour": 11, "minute": 11, "second": 22}
